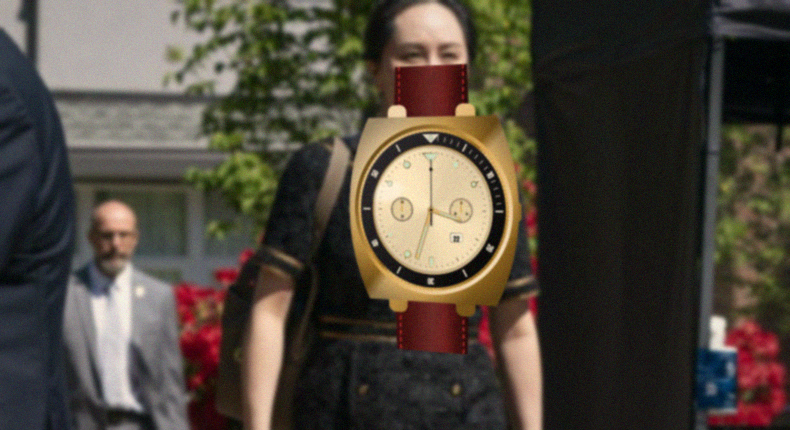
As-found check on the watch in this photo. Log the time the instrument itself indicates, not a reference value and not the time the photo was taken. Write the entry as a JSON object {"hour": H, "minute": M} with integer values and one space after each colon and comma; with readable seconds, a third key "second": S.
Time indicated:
{"hour": 3, "minute": 33}
